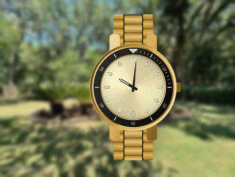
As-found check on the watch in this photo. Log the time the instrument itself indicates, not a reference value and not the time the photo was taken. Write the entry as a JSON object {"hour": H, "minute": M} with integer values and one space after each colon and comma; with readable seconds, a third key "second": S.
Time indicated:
{"hour": 10, "minute": 1}
